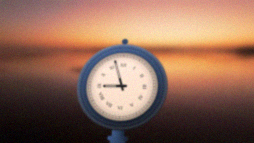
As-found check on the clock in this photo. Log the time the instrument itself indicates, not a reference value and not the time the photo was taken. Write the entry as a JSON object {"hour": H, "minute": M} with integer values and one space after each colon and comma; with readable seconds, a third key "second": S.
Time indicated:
{"hour": 8, "minute": 57}
